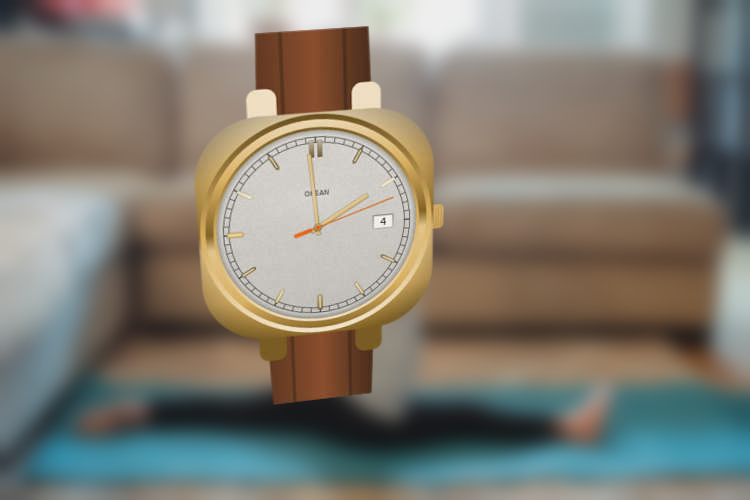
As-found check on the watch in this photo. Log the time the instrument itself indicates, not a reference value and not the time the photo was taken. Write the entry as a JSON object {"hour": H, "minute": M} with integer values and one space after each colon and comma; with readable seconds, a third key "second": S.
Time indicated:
{"hour": 1, "minute": 59, "second": 12}
